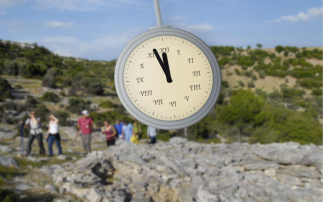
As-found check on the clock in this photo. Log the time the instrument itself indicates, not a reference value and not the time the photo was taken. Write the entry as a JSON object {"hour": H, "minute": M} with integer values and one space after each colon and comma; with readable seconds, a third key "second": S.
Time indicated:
{"hour": 11, "minute": 57}
